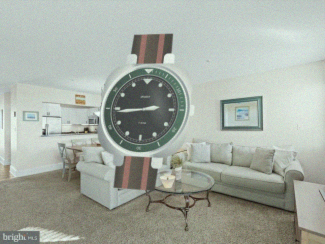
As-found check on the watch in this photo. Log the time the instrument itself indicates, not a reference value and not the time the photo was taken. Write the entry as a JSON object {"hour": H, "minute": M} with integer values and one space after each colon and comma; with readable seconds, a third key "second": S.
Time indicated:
{"hour": 2, "minute": 44}
